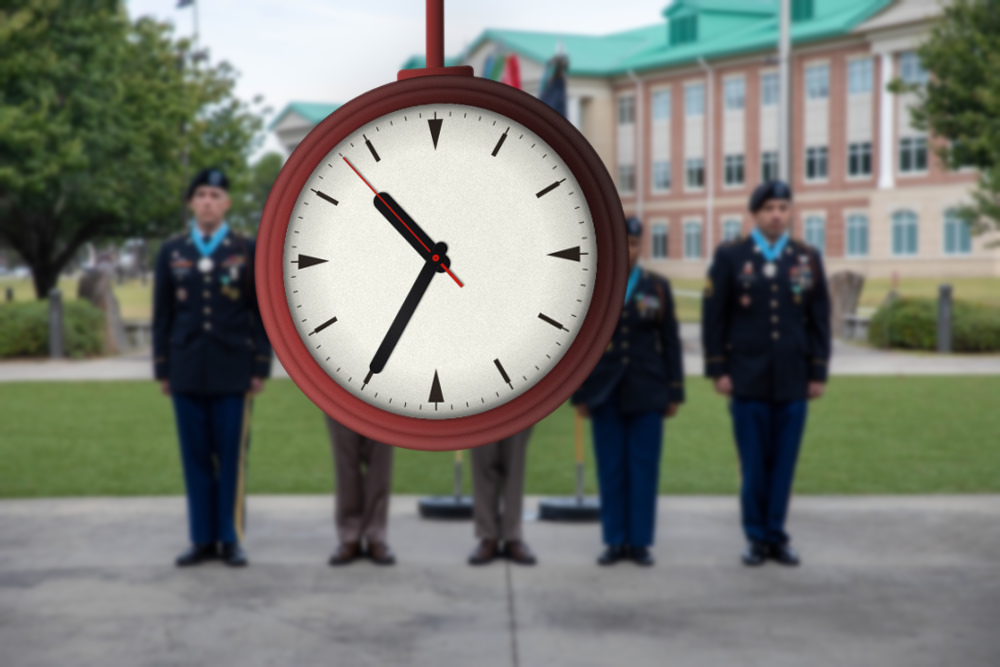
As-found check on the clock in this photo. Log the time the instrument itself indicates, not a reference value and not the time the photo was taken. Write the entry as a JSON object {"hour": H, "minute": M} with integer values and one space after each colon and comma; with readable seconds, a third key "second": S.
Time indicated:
{"hour": 10, "minute": 34, "second": 53}
